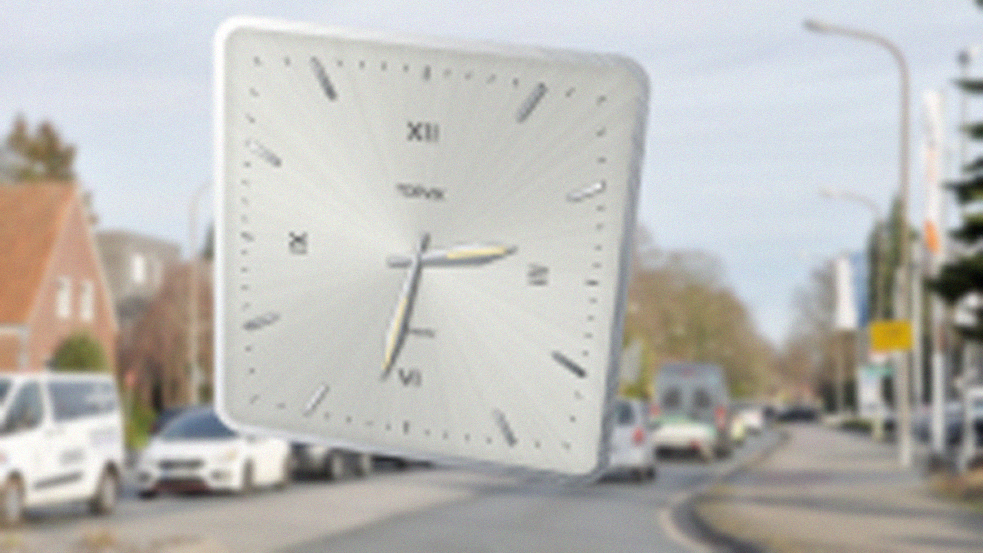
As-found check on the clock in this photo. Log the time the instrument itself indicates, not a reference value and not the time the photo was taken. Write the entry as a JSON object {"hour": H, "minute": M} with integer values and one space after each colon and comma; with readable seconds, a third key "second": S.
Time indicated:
{"hour": 2, "minute": 32}
